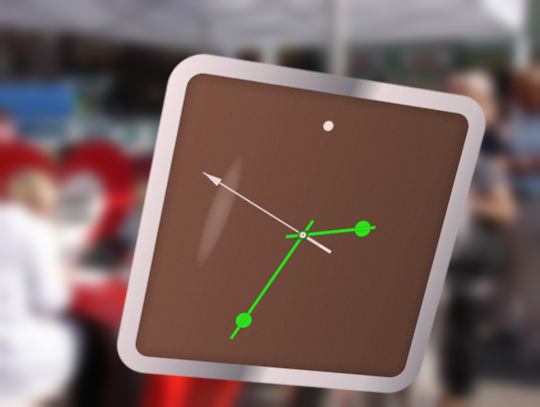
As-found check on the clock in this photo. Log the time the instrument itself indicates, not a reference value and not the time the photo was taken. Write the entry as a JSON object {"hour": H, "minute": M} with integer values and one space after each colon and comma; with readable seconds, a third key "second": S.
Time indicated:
{"hour": 2, "minute": 33, "second": 49}
